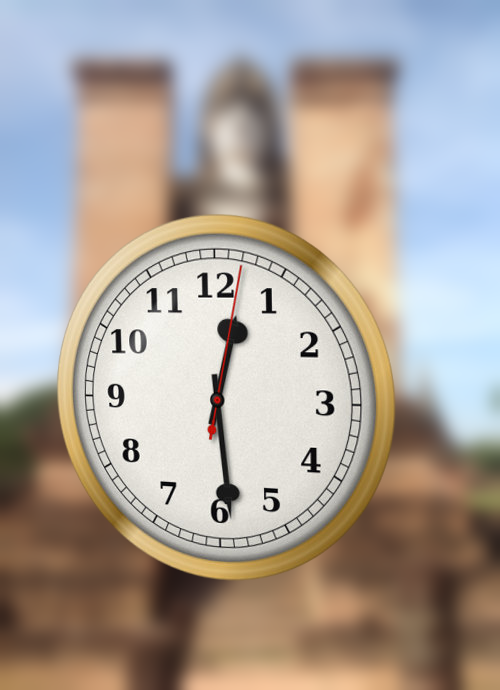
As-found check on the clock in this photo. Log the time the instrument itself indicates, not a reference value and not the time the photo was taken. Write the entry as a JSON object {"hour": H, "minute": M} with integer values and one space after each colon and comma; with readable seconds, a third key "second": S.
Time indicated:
{"hour": 12, "minute": 29, "second": 2}
